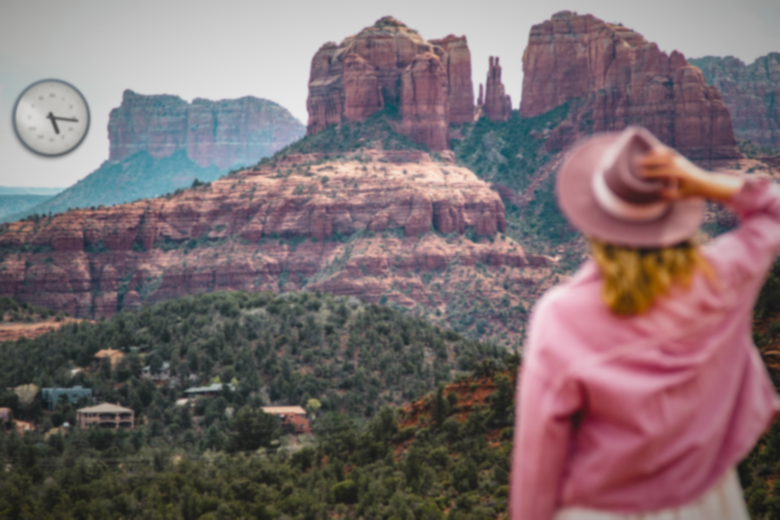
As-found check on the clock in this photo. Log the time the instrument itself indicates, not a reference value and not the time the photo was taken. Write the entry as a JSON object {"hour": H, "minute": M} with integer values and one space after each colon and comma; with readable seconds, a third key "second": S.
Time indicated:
{"hour": 5, "minute": 16}
